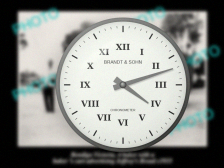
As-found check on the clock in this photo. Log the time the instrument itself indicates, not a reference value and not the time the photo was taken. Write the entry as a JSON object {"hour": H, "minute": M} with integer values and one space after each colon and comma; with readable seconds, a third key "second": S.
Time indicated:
{"hour": 4, "minute": 12}
